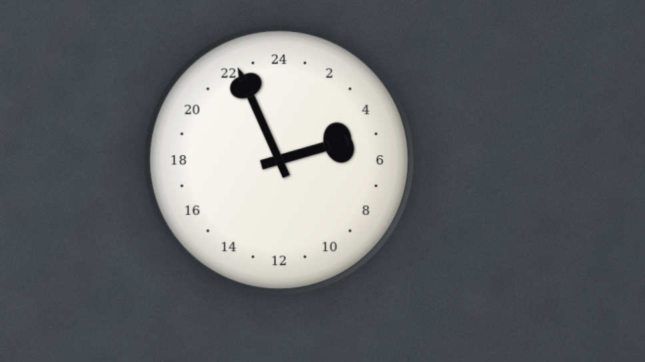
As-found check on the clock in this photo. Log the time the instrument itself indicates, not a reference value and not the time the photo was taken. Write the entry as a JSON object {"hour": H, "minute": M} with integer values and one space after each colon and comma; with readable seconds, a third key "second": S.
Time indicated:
{"hour": 4, "minute": 56}
